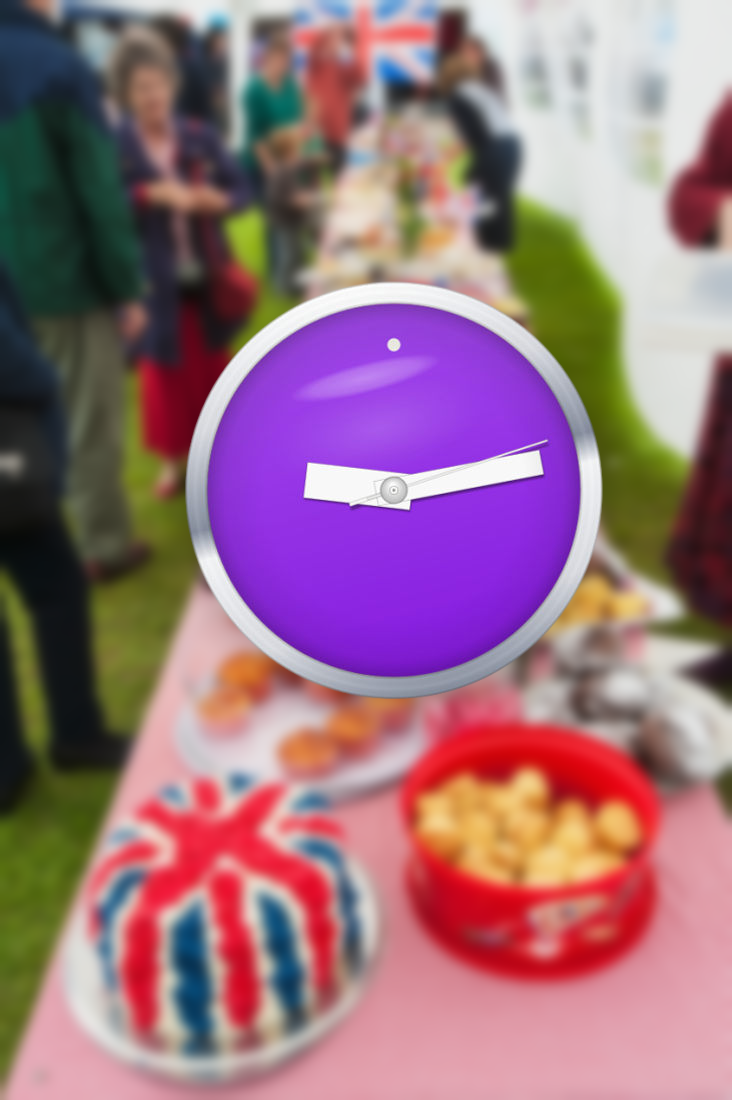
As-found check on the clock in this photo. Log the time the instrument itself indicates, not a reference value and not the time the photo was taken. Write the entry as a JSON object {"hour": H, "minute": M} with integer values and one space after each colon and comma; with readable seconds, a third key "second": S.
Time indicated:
{"hour": 9, "minute": 13, "second": 12}
